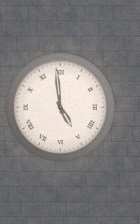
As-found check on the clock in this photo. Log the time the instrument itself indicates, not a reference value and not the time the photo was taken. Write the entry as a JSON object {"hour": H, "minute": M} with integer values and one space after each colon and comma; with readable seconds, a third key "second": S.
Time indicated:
{"hour": 4, "minute": 59}
